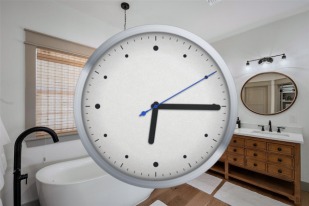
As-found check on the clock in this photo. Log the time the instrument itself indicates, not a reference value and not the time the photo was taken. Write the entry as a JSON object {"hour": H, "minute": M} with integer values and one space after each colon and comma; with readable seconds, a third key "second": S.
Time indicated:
{"hour": 6, "minute": 15, "second": 10}
